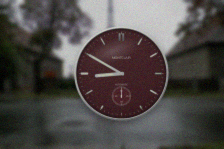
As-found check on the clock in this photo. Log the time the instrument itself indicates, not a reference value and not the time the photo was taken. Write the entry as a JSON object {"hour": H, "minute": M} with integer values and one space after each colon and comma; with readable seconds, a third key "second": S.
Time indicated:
{"hour": 8, "minute": 50}
